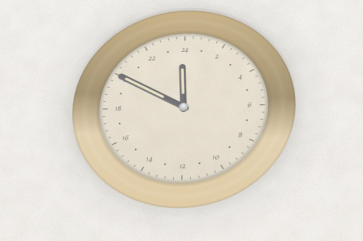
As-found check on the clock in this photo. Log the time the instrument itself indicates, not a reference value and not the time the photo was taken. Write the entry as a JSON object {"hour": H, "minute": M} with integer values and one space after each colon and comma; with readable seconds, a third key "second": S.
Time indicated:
{"hour": 23, "minute": 50}
